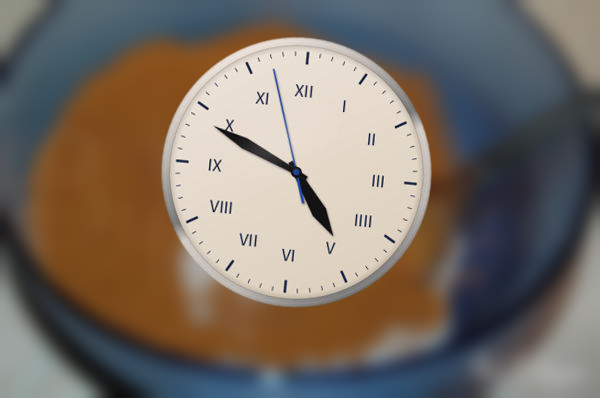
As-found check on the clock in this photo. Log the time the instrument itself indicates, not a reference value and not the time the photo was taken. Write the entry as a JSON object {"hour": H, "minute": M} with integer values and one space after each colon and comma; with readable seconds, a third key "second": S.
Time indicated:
{"hour": 4, "minute": 48, "second": 57}
